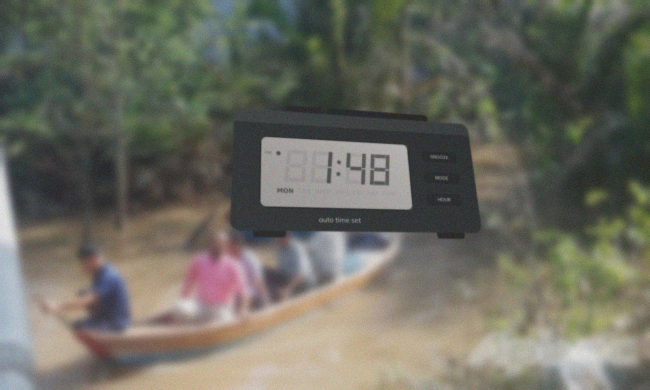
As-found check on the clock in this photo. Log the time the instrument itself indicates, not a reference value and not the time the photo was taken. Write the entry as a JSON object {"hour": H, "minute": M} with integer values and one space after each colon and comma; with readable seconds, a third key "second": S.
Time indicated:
{"hour": 1, "minute": 48}
